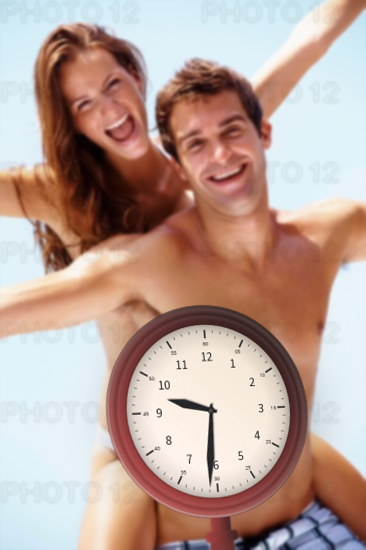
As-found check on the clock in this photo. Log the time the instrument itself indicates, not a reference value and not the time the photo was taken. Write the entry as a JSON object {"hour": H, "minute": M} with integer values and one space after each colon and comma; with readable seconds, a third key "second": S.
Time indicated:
{"hour": 9, "minute": 31}
